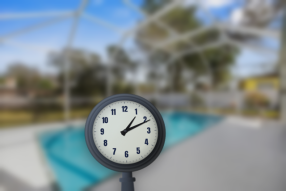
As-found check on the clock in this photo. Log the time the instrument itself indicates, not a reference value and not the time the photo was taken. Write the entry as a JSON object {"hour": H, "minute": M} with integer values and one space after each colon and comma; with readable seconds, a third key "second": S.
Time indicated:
{"hour": 1, "minute": 11}
